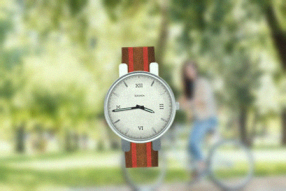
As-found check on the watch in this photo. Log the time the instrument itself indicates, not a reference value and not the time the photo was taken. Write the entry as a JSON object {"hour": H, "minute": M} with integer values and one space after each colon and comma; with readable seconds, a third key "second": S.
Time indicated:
{"hour": 3, "minute": 44}
